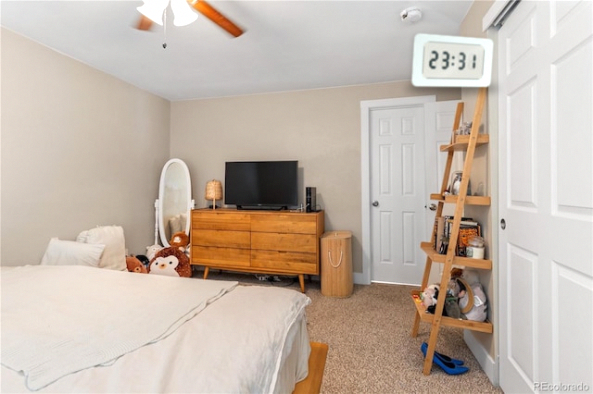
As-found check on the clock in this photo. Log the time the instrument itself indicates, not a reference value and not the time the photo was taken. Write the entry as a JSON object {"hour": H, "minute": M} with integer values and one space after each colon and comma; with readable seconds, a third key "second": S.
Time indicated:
{"hour": 23, "minute": 31}
